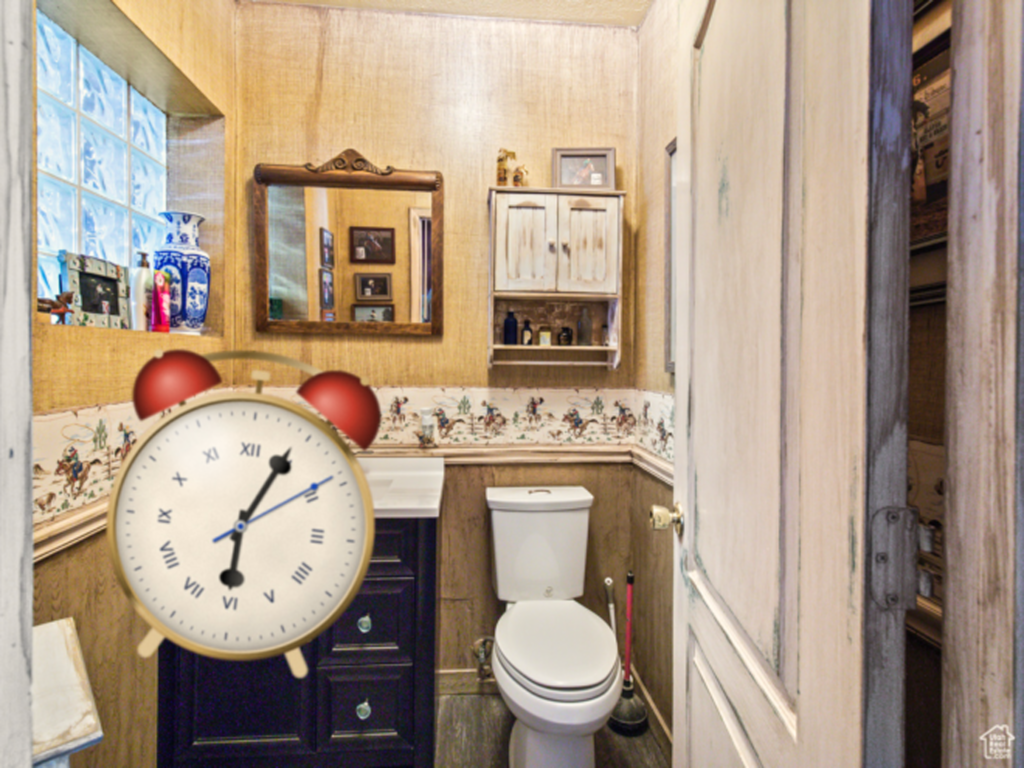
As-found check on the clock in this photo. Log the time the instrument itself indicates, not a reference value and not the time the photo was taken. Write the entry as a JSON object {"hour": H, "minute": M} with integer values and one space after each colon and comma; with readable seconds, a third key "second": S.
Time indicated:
{"hour": 6, "minute": 4, "second": 9}
